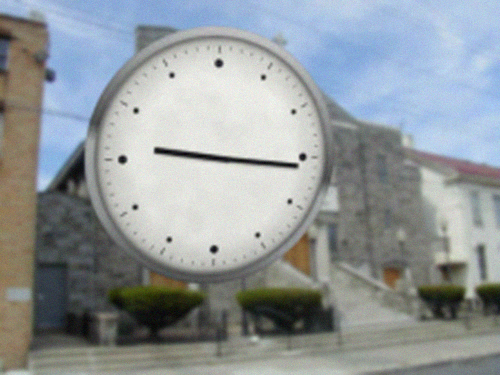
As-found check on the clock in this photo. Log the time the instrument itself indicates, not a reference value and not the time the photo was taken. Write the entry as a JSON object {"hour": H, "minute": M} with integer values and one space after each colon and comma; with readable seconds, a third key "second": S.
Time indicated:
{"hour": 9, "minute": 16}
